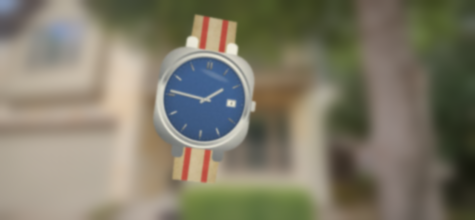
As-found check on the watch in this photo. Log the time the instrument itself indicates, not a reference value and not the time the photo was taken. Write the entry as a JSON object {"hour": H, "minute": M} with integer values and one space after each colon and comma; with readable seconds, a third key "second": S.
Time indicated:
{"hour": 1, "minute": 46}
